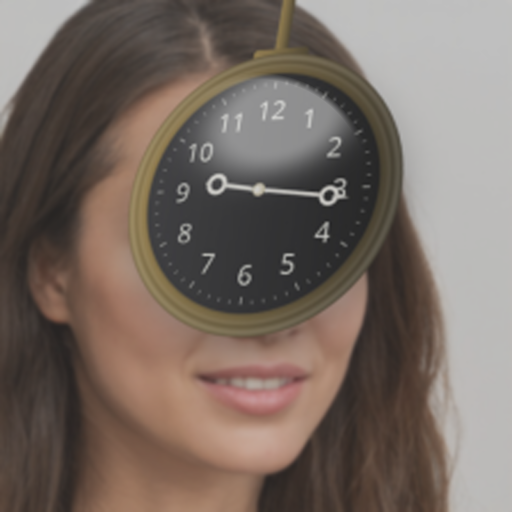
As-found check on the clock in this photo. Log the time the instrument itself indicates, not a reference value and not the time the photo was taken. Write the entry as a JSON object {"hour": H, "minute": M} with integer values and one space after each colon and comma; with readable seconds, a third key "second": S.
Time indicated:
{"hour": 9, "minute": 16}
